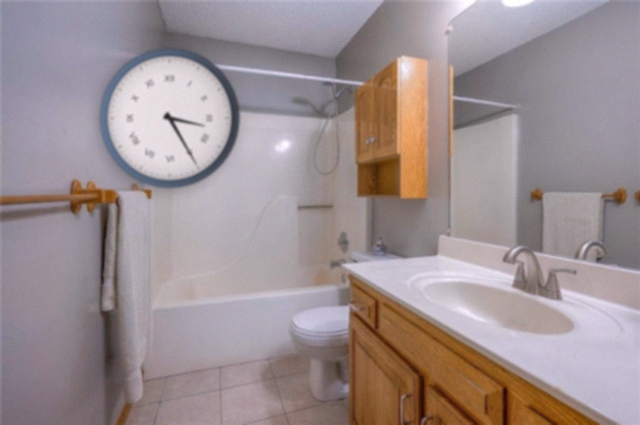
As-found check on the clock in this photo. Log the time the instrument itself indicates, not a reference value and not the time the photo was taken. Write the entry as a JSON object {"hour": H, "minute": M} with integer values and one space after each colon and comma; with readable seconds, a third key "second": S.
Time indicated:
{"hour": 3, "minute": 25}
